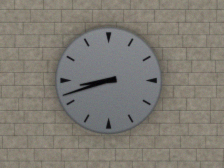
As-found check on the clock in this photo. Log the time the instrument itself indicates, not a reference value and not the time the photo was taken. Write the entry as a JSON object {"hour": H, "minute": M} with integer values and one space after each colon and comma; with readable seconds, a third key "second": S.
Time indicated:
{"hour": 8, "minute": 42}
